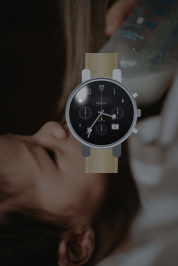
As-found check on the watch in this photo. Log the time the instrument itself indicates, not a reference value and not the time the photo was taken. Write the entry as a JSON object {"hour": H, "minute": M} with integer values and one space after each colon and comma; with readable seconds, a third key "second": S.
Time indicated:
{"hour": 3, "minute": 36}
